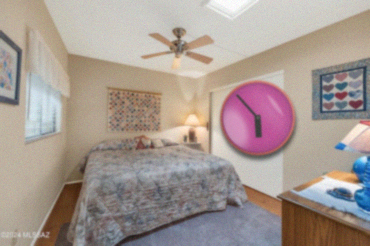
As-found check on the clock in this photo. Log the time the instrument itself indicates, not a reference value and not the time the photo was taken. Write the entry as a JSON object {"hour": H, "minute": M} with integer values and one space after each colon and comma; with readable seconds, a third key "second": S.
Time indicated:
{"hour": 5, "minute": 53}
